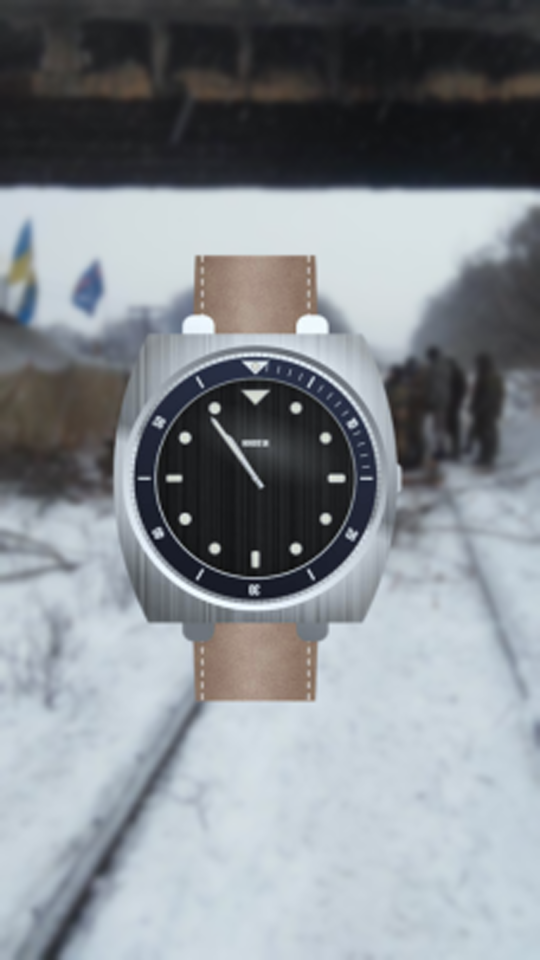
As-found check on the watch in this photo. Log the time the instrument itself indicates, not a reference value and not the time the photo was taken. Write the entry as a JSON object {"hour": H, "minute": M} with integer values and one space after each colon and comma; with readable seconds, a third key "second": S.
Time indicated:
{"hour": 10, "minute": 54}
